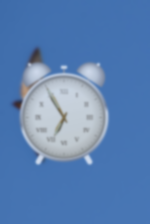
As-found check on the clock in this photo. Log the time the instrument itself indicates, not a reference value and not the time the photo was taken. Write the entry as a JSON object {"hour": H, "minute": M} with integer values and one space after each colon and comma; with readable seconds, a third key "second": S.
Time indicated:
{"hour": 6, "minute": 55}
